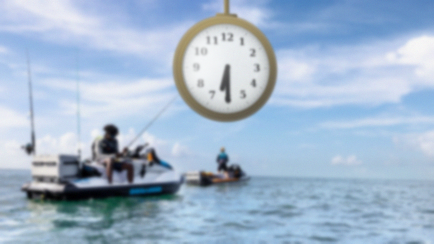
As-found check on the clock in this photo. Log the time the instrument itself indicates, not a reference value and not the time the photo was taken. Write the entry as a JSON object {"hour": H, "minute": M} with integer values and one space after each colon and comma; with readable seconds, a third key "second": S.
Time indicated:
{"hour": 6, "minute": 30}
